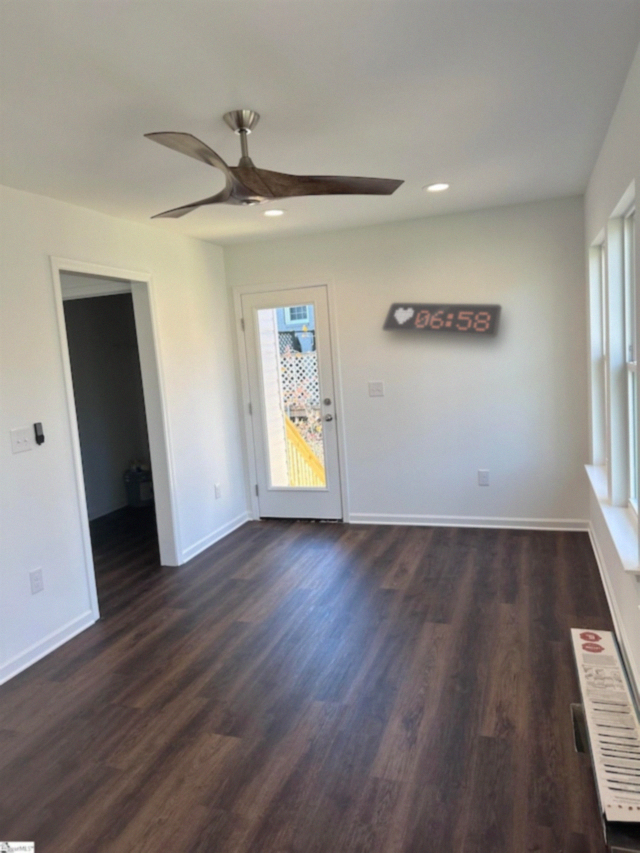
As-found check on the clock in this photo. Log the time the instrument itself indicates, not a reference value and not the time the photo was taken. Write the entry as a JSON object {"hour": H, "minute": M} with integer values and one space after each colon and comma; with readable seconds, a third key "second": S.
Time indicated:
{"hour": 6, "minute": 58}
